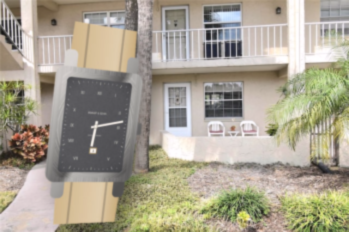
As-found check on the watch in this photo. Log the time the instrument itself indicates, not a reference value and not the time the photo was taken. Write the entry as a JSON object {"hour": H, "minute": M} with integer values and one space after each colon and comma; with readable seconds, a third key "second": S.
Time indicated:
{"hour": 6, "minute": 13}
